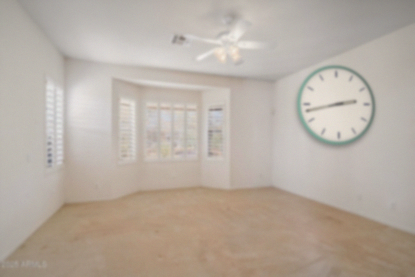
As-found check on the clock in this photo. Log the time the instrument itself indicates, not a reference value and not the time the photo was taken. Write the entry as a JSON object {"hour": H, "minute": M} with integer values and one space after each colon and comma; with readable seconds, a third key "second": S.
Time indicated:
{"hour": 2, "minute": 43}
